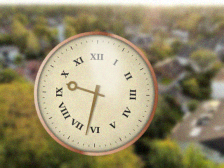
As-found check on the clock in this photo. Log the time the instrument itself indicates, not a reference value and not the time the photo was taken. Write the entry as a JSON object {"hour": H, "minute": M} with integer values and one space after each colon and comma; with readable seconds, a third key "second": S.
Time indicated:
{"hour": 9, "minute": 32}
